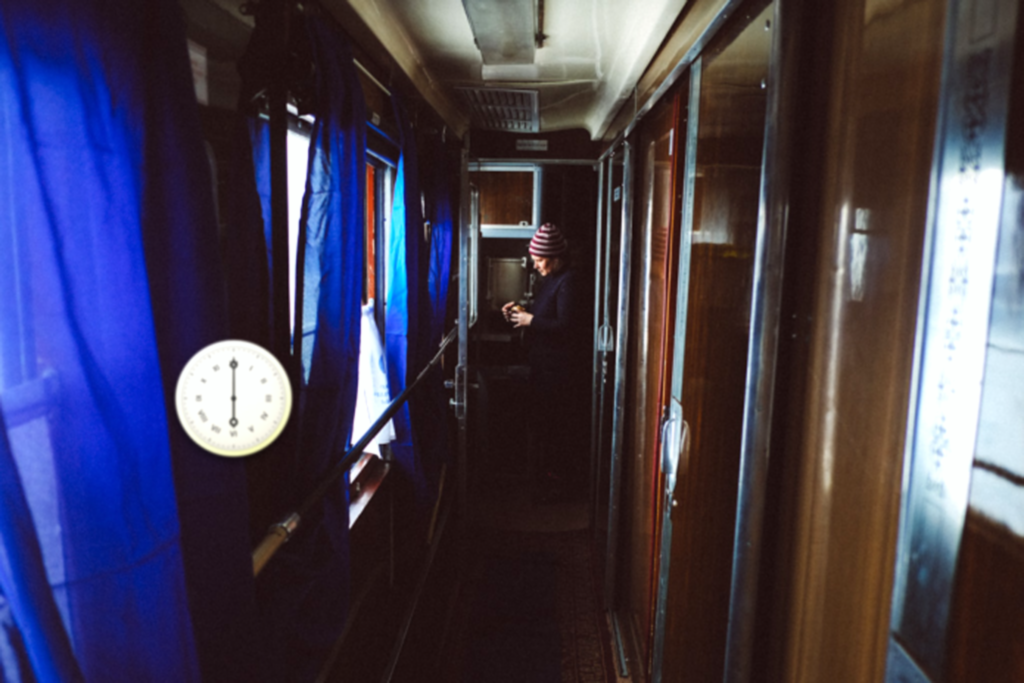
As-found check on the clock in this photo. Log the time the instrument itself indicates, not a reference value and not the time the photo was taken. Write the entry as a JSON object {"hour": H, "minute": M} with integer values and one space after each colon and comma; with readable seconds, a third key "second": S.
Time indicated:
{"hour": 6, "minute": 0}
